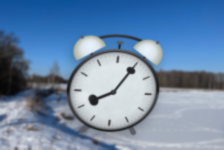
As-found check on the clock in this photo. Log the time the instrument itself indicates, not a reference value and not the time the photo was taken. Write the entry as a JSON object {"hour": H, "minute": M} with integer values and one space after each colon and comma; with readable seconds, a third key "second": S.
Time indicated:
{"hour": 8, "minute": 5}
